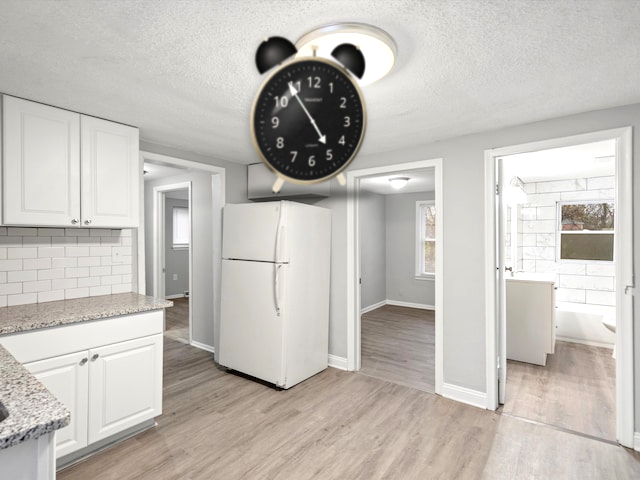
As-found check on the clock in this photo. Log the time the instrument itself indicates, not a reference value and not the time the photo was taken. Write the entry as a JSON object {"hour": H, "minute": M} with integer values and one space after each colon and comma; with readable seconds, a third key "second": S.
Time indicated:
{"hour": 4, "minute": 54}
